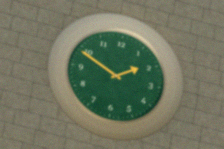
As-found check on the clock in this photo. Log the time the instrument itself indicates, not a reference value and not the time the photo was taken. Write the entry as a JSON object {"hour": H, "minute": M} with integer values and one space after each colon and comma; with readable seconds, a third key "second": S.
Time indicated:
{"hour": 1, "minute": 49}
